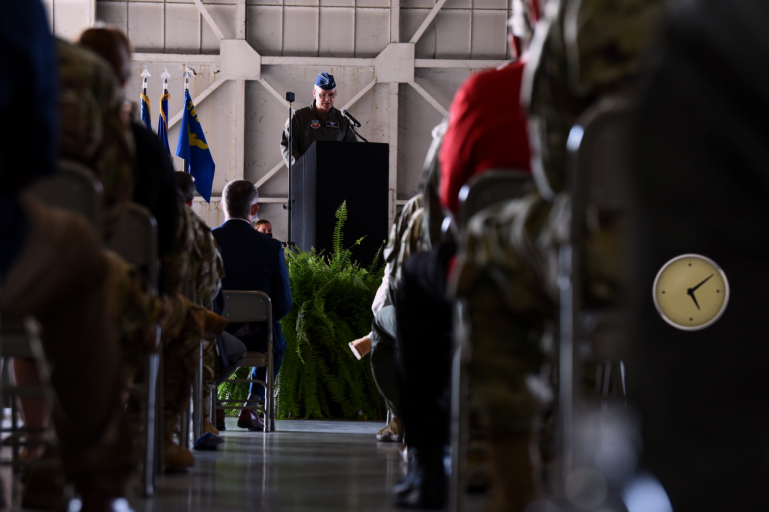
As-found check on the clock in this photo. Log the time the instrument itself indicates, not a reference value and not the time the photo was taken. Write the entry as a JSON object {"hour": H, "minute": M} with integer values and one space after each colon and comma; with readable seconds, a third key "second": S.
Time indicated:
{"hour": 5, "minute": 9}
